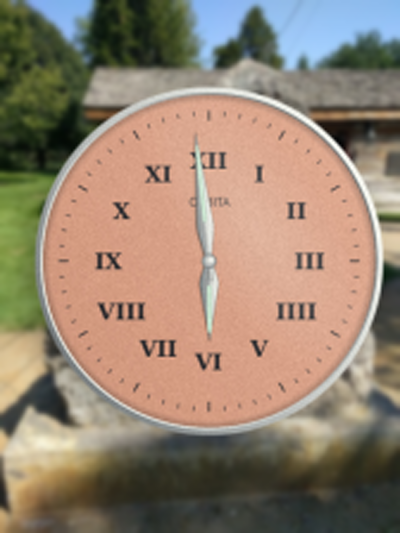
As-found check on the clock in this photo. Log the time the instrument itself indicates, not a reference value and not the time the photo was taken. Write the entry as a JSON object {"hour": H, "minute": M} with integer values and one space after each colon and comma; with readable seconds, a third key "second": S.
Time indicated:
{"hour": 5, "minute": 59}
